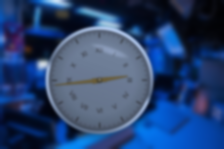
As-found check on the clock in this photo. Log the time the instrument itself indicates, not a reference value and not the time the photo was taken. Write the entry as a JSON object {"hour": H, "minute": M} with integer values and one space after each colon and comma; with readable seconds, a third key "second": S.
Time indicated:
{"hour": 2, "minute": 44}
